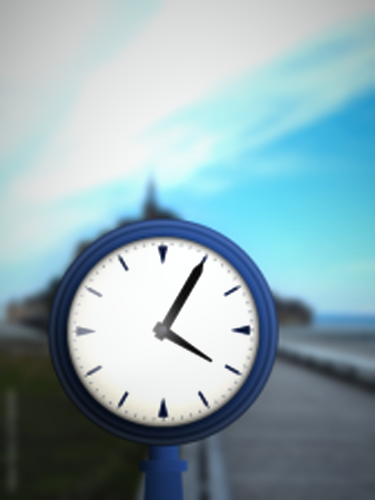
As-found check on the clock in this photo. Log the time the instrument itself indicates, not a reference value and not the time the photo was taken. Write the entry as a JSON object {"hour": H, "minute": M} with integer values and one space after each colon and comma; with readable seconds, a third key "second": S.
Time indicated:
{"hour": 4, "minute": 5}
